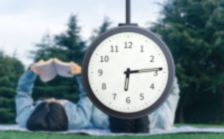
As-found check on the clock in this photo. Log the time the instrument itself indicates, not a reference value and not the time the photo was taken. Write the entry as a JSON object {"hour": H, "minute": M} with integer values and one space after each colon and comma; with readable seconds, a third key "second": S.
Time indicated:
{"hour": 6, "minute": 14}
